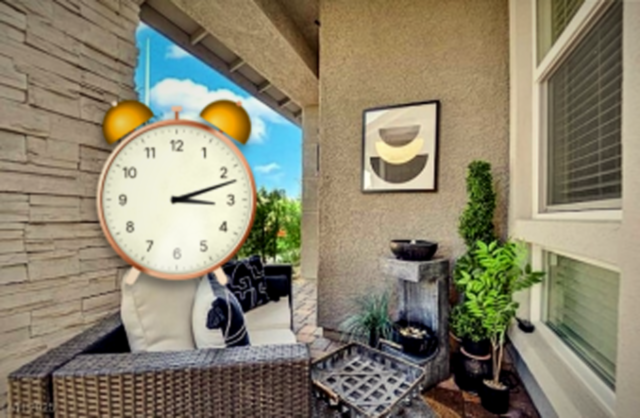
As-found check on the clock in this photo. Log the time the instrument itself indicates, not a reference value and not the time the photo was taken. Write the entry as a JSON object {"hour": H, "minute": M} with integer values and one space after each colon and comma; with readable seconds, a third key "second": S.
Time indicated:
{"hour": 3, "minute": 12}
